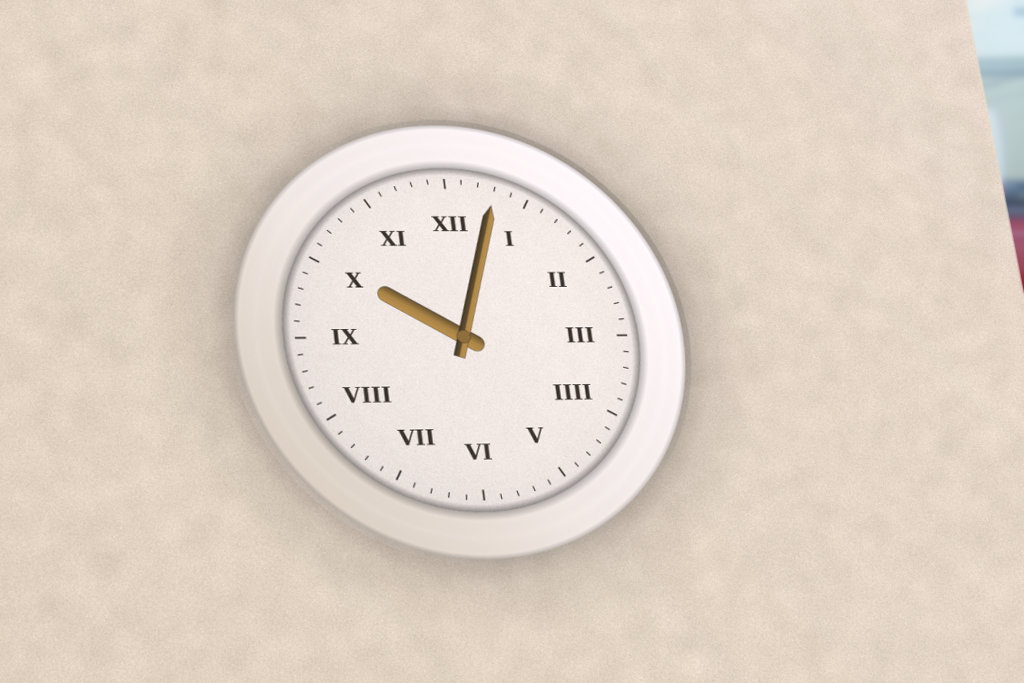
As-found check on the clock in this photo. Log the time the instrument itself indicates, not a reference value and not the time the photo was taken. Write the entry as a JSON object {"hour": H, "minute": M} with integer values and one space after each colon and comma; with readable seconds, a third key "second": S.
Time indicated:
{"hour": 10, "minute": 3}
